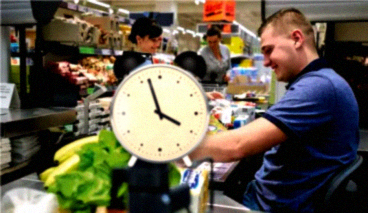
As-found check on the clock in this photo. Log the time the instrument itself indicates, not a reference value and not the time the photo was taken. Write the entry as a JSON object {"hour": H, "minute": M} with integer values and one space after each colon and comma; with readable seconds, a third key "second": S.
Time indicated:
{"hour": 3, "minute": 57}
